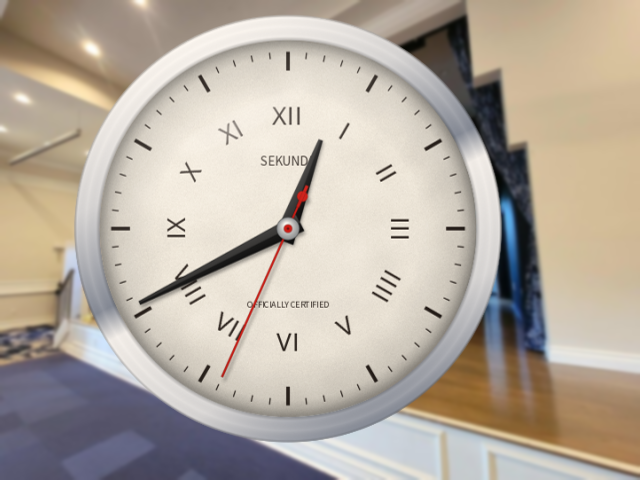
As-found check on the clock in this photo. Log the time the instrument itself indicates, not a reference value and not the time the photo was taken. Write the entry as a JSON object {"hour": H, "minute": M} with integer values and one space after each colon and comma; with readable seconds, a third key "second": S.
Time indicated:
{"hour": 12, "minute": 40, "second": 34}
